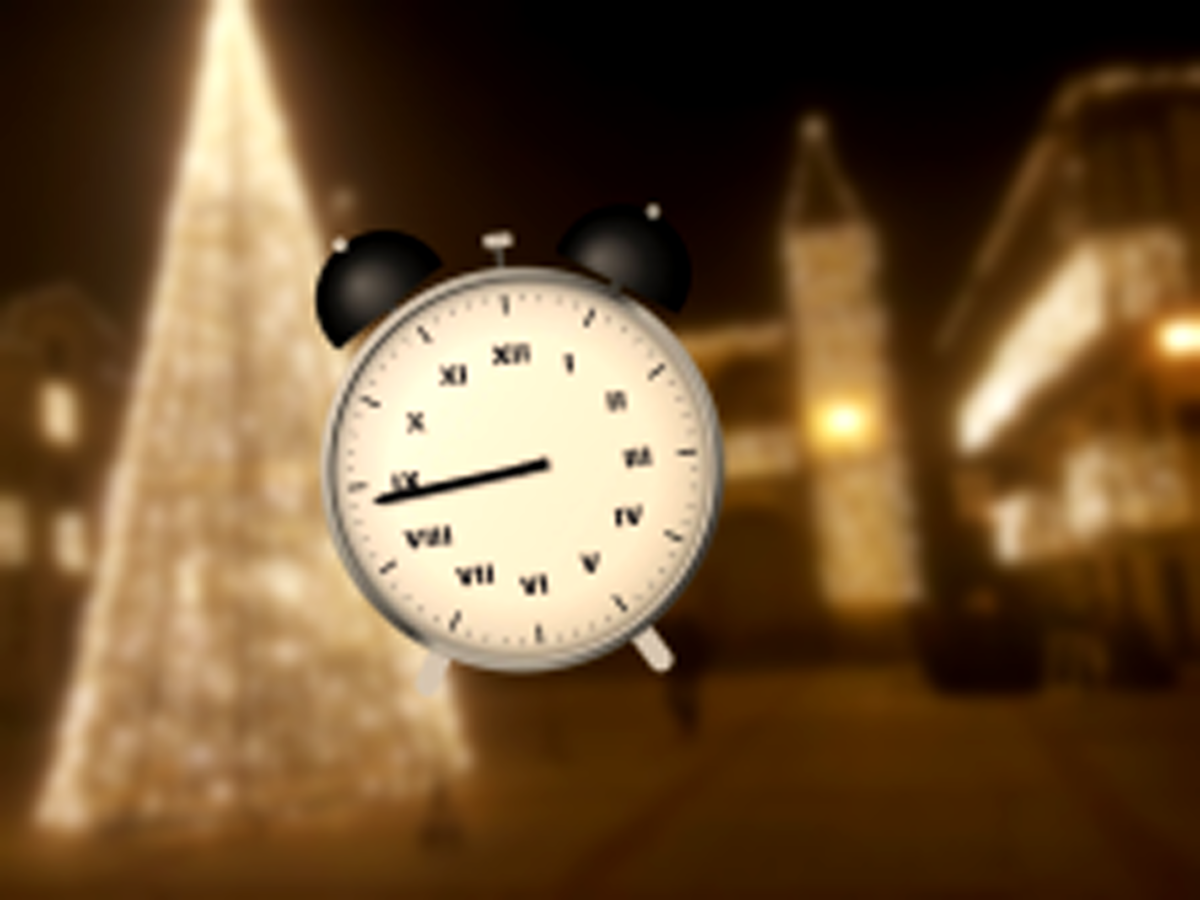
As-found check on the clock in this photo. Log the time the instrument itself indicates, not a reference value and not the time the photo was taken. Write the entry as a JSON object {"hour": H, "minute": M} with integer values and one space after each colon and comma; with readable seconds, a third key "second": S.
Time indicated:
{"hour": 8, "minute": 44}
